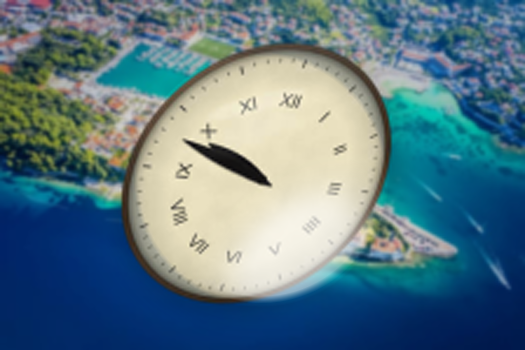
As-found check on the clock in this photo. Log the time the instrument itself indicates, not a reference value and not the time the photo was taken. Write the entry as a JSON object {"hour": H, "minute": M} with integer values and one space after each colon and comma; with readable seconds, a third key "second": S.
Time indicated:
{"hour": 9, "minute": 48}
